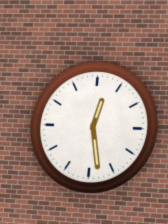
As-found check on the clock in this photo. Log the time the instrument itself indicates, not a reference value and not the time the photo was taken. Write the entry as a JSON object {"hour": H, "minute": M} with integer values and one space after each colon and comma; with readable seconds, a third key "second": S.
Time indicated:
{"hour": 12, "minute": 28}
